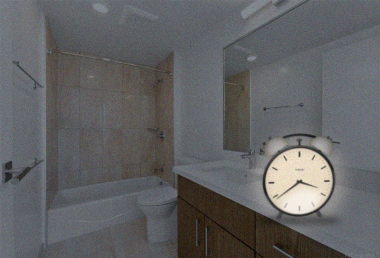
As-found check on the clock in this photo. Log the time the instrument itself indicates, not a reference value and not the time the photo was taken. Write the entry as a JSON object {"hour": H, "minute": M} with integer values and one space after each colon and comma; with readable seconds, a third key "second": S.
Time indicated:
{"hour": 3, "minute": 39}
